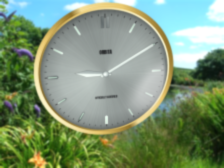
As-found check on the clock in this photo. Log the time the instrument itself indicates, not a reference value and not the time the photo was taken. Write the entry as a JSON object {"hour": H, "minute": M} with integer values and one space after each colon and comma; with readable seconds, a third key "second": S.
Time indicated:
{"hour": 9, "minute": 10}
